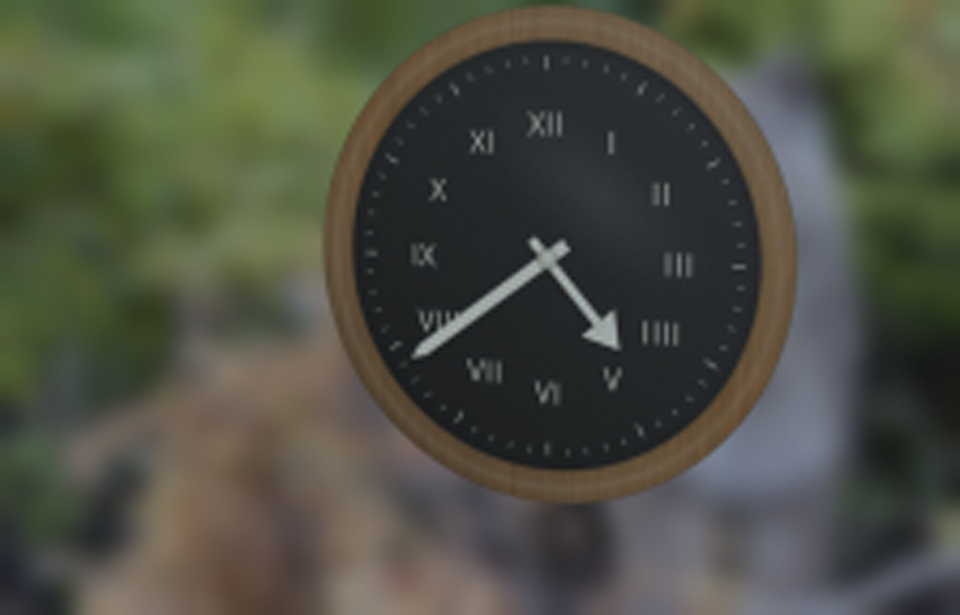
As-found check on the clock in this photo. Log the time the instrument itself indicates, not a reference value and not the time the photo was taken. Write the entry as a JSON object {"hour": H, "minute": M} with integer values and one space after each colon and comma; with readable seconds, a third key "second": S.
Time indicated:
{"hour": 4, "minute": 39}
